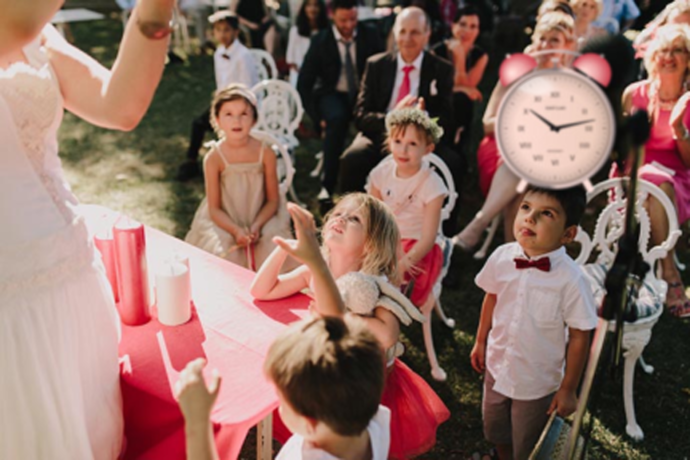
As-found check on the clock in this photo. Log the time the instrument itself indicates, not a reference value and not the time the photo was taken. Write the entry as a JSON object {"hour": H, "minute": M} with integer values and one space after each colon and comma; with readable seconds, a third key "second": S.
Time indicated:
{"hour": 10, "minute": 13}
